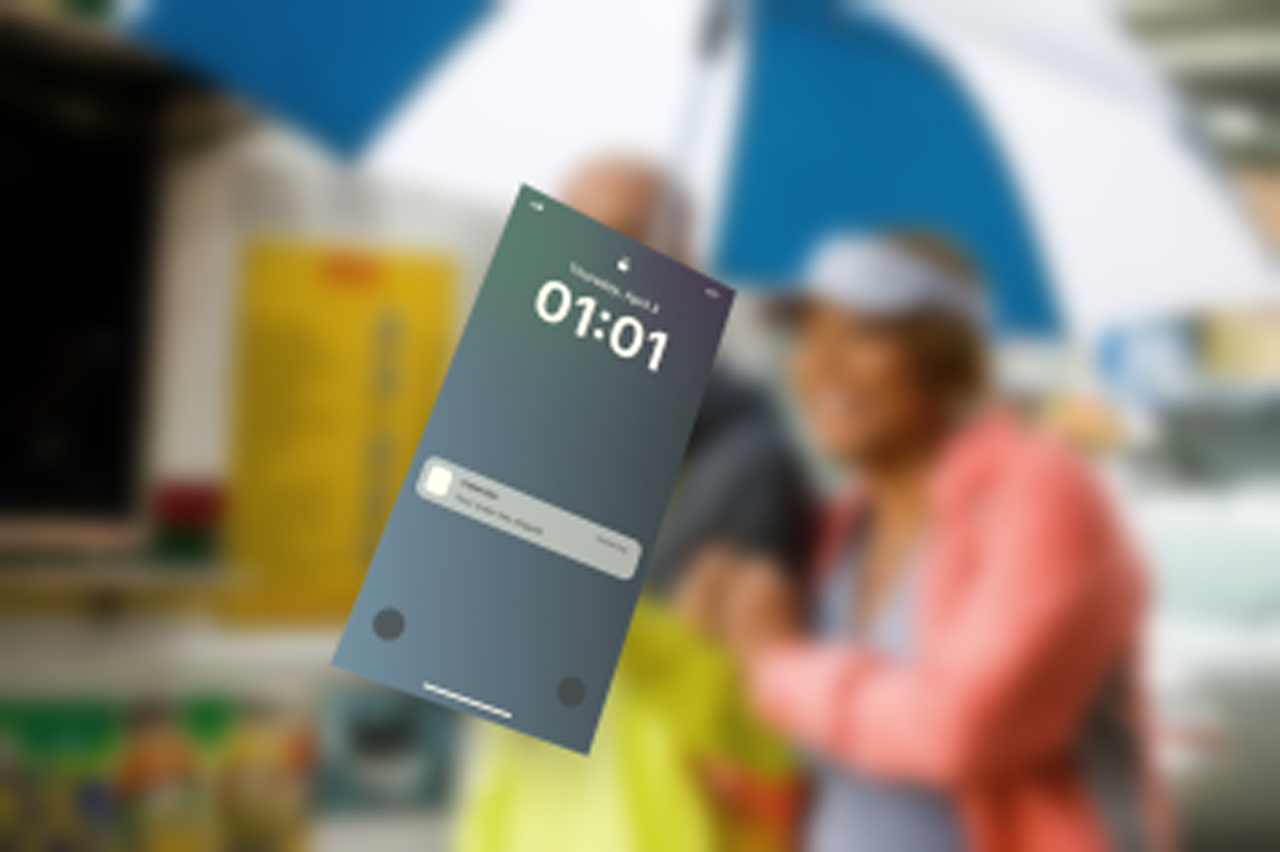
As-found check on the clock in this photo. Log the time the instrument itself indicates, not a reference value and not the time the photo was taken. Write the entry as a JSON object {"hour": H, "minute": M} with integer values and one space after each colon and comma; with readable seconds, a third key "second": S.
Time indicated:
{"hour": 1, "minute": 1}
